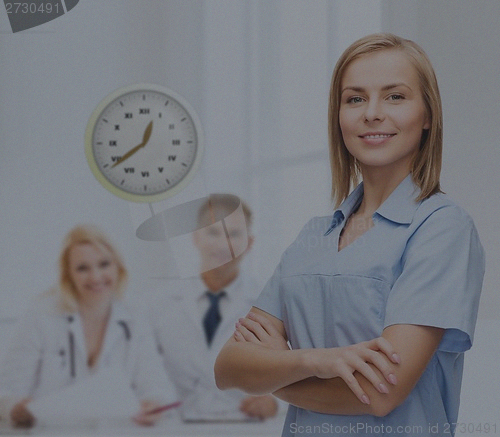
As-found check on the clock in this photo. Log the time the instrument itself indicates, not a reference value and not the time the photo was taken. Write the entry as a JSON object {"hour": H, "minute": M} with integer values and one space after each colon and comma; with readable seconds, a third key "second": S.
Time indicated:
{"hour": 12, "minute": 39}
